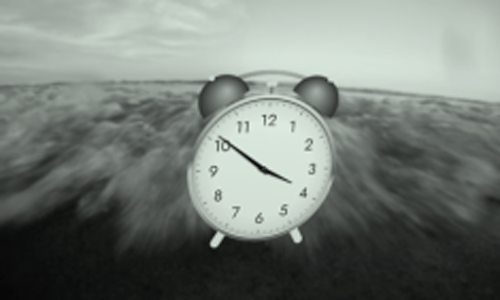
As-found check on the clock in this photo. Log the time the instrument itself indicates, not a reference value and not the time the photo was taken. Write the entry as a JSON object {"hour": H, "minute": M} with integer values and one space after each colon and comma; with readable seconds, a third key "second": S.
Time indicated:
{"hour": 3, "minute": 51}
